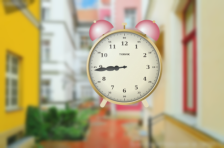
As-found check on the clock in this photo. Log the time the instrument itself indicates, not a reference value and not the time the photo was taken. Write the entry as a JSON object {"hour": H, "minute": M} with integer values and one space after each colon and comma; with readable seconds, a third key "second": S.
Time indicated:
{"hour": 8, "minute": 44}
